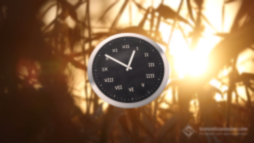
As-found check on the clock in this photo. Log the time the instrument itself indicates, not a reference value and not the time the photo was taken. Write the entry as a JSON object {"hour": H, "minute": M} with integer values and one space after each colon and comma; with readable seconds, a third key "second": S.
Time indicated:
{"hour": 12, "minute": 51}
